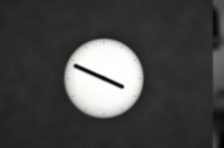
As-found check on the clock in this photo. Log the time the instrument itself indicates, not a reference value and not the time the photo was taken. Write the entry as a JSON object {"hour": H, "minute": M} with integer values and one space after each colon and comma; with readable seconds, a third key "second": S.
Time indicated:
{"hour": 3, "minute": 49}
